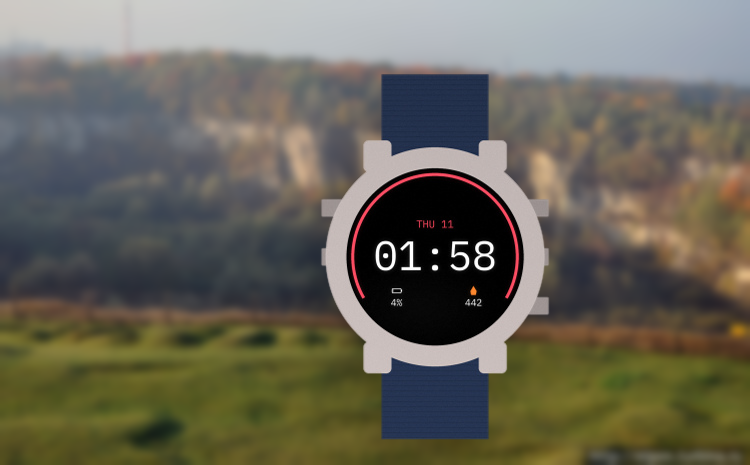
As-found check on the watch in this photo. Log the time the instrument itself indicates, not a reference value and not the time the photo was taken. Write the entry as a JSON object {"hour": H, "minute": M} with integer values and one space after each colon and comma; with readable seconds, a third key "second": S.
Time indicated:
{"hour": 1, "minute": 58}
